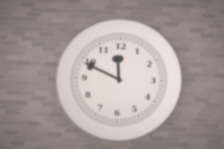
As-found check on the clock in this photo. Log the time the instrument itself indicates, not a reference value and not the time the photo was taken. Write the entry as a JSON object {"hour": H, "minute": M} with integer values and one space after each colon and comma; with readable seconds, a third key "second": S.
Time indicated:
{"hour": 11, "minute": 49}
